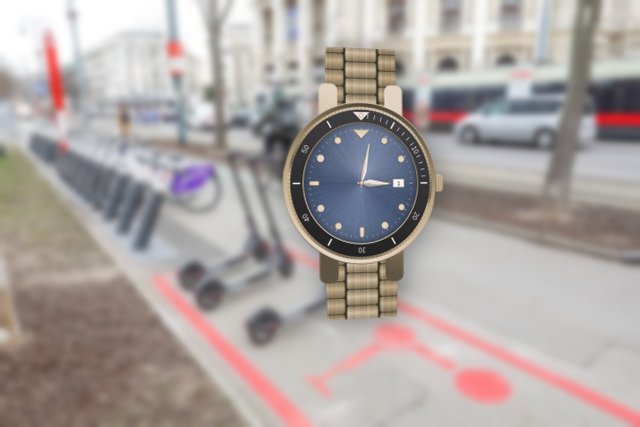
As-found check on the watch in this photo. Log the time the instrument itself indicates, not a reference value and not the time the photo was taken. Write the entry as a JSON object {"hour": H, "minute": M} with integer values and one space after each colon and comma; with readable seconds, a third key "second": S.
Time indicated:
{"hour": 3, "minute": 2}
